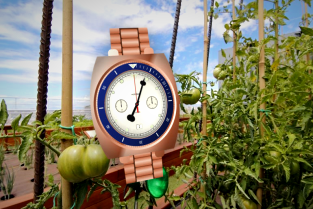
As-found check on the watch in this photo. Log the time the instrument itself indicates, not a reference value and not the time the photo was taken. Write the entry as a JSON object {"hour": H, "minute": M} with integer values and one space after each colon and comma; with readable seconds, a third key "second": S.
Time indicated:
{"hour": 7, "minute": 4}
